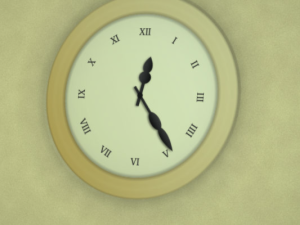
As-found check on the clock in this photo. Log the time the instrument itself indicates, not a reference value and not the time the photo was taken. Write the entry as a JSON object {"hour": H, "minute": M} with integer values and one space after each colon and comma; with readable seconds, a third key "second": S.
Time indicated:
{"hour": 12, "minute": 24}
